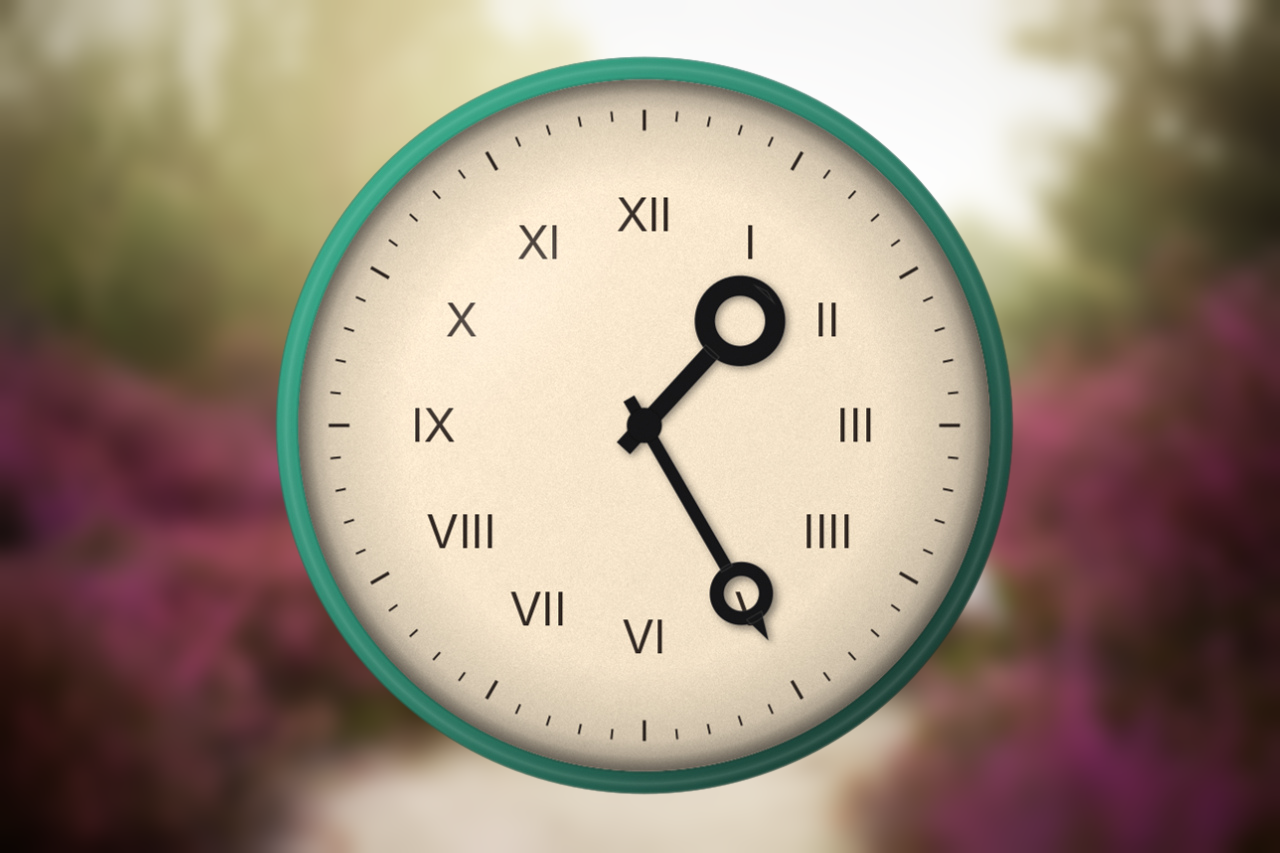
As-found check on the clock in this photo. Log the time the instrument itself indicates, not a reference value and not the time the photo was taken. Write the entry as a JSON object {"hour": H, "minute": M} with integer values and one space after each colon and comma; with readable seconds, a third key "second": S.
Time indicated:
{"hour": 1, "minute": 25}
